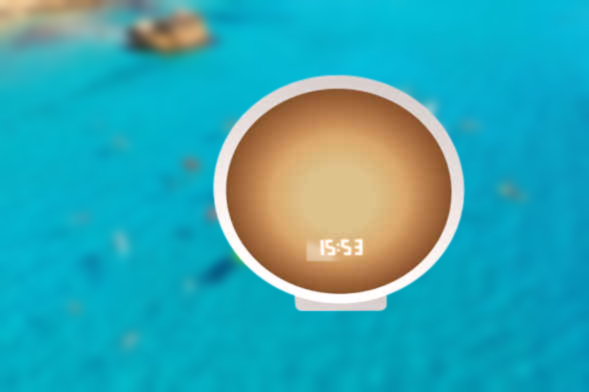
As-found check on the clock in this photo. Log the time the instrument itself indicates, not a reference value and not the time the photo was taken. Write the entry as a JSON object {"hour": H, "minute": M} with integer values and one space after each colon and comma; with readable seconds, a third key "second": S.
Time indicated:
{"hour": 15, "minute": 53}
